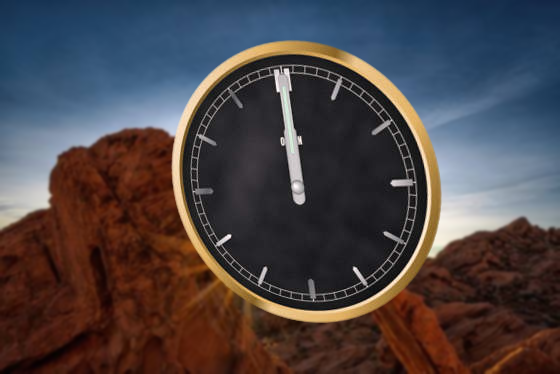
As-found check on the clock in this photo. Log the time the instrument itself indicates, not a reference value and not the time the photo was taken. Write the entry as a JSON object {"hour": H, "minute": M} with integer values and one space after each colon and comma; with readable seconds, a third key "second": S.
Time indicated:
{"hour": 12, "minute": 0}
